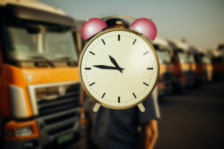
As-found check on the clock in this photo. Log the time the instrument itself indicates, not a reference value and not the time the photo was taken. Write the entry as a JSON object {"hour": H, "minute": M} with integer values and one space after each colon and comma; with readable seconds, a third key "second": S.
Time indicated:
{"hour": 10, "minute": 46}
